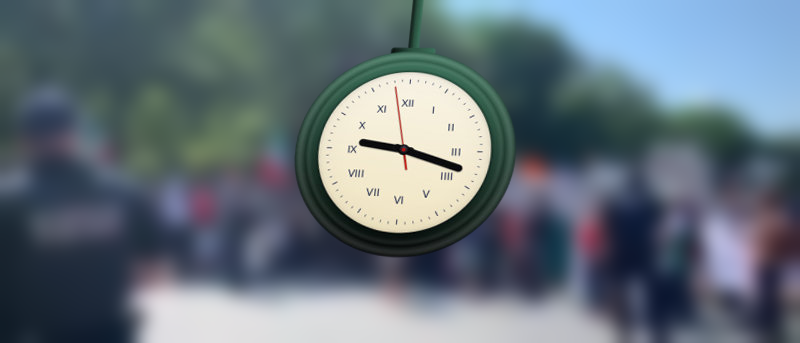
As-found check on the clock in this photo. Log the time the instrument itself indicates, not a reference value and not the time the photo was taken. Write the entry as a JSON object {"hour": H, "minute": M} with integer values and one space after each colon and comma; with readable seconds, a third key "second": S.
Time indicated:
{"hour": 9, "minute": 17, "second": 58}
